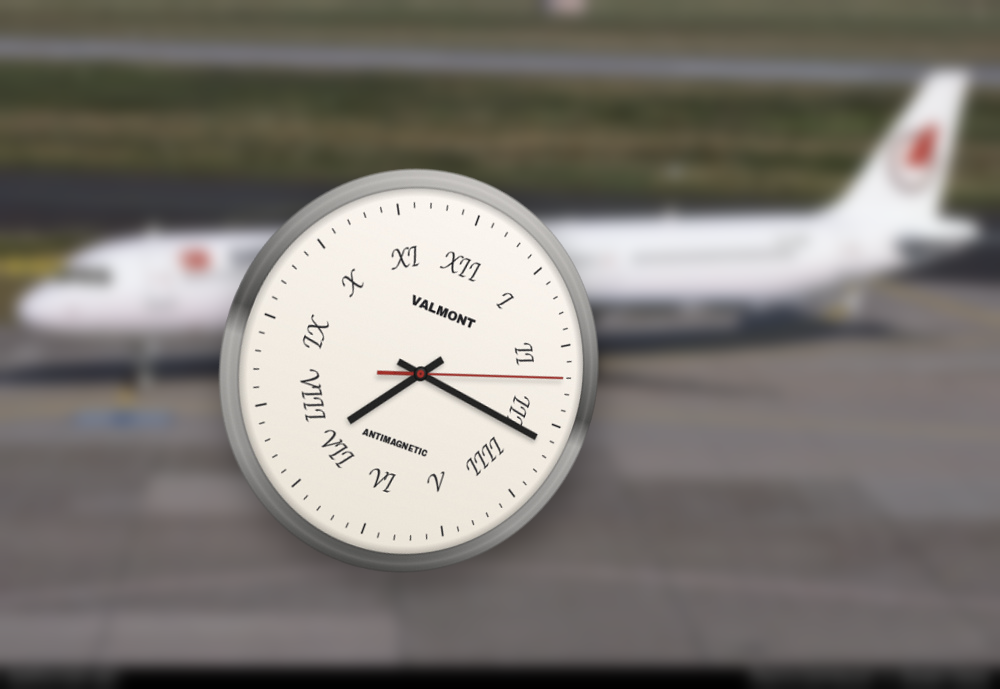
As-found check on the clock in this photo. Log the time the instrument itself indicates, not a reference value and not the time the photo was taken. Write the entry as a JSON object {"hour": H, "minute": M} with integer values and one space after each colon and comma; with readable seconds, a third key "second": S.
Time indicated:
{"hour": 7, "minute": 16, "second": 12}
